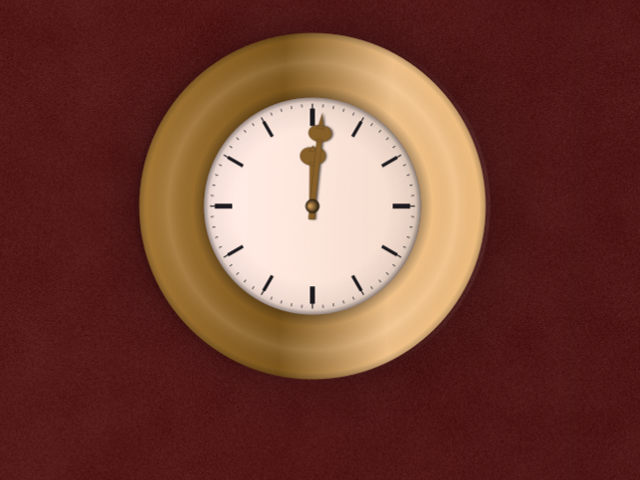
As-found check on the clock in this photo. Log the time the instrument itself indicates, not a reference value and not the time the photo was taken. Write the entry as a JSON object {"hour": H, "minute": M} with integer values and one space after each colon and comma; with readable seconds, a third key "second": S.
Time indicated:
{"hour": 12, "minute": 1}
